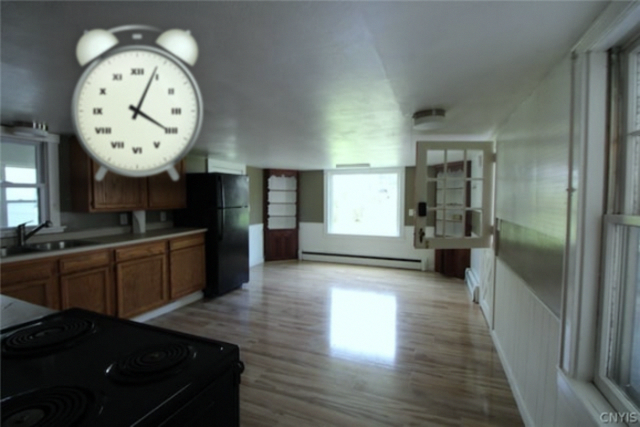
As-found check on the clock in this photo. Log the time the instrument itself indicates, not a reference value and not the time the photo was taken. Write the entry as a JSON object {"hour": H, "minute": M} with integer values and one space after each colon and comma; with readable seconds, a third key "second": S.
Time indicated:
{"hour": 4, "minute": 4}
